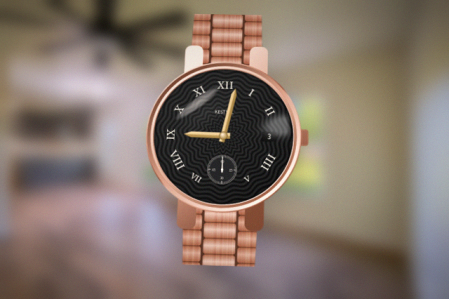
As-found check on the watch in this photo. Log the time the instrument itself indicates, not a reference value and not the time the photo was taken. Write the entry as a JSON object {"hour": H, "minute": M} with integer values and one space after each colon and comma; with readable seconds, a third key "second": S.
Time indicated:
{"hour": 9, "minute": 2}
